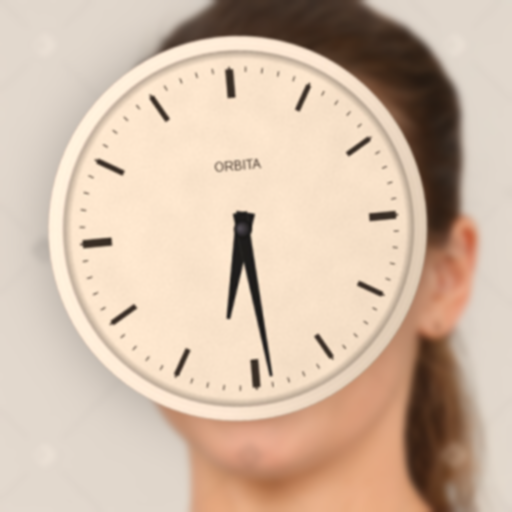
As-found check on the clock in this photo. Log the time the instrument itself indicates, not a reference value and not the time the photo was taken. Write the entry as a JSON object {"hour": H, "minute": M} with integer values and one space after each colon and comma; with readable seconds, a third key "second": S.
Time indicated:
{"hour": 6, "minute": 29}
